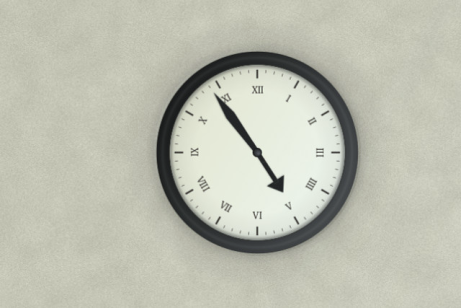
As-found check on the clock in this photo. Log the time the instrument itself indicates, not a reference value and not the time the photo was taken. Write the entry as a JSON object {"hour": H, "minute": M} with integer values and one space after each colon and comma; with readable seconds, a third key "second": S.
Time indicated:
{"hour": 4, "minute": 54}
